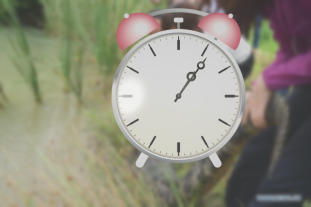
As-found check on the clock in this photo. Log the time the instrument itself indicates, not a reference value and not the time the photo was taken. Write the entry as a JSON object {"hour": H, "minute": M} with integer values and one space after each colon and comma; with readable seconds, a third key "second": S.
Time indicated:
{"hour": 1, "minute": 6}
